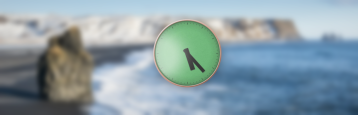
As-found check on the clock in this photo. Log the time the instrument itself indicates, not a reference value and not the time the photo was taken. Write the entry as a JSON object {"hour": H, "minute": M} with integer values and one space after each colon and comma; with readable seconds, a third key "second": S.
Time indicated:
{"hour": 5, "minute": 23}
